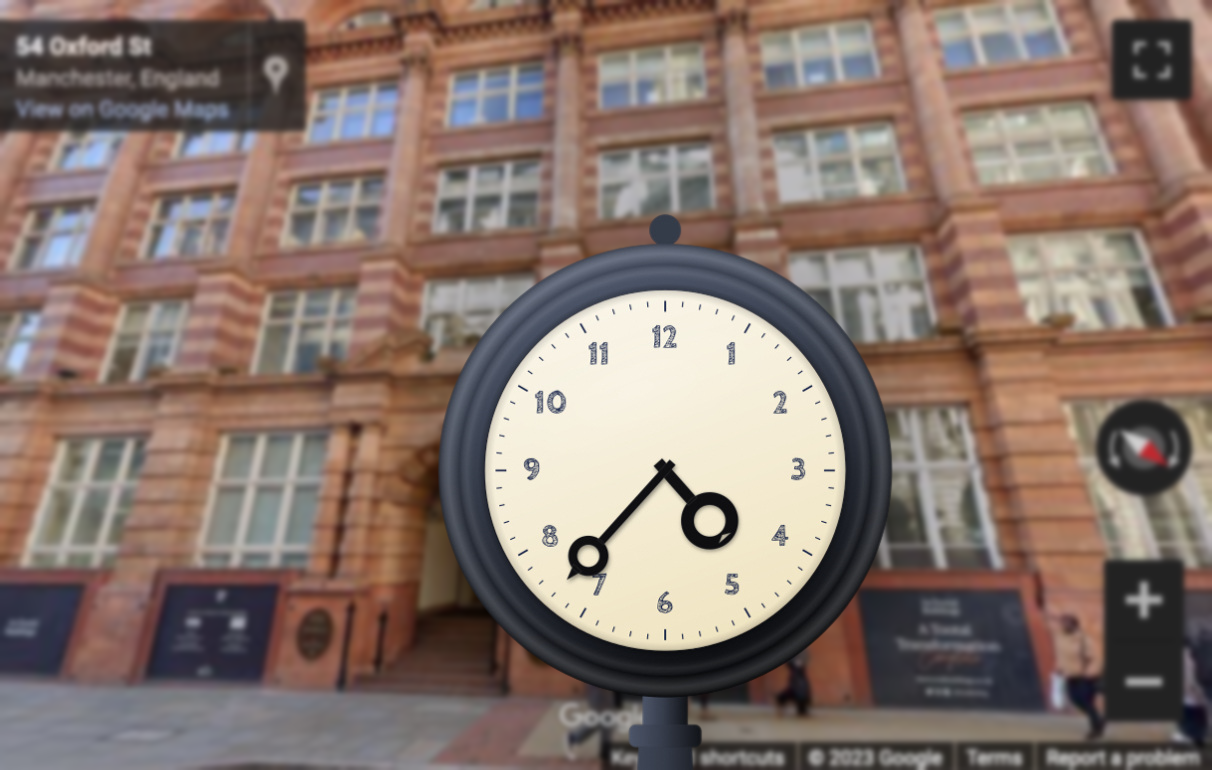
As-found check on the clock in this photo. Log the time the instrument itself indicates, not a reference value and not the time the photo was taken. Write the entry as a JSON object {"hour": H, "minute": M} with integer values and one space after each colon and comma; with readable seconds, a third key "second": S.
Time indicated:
{"hour": 4, "minute": 37}
